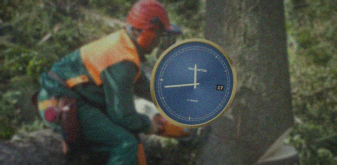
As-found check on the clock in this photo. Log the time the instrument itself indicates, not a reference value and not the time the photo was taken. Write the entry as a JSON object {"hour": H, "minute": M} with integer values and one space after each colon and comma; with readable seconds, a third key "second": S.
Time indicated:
{"hour": 11, "minute": 43}
